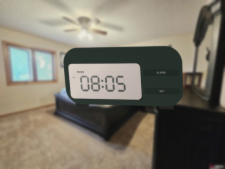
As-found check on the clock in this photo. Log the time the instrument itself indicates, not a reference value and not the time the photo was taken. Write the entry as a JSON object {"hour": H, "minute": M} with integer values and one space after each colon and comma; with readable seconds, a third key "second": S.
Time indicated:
{"hour": 8, "minute": 5}
